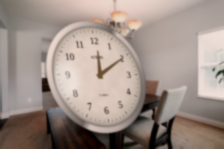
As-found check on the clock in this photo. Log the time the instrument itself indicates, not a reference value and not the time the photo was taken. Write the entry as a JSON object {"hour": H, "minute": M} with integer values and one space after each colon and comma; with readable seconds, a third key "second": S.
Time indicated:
{"hour": 12, "minute": 10}
